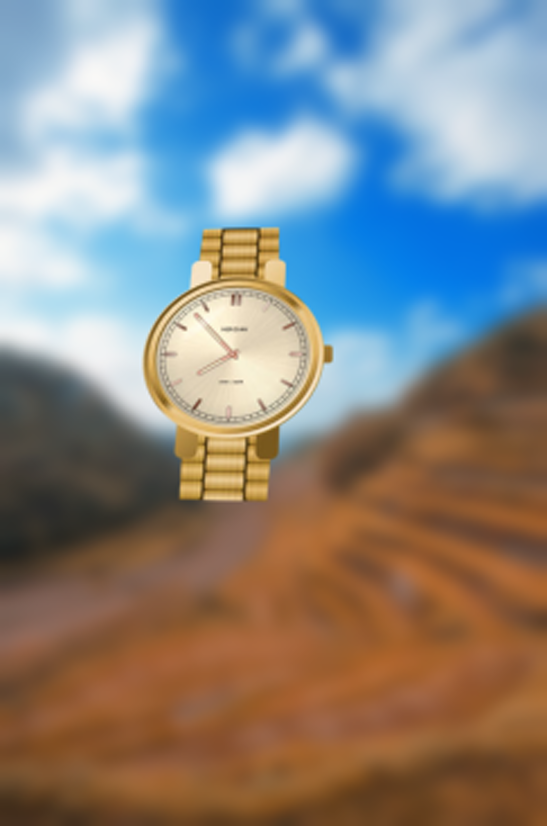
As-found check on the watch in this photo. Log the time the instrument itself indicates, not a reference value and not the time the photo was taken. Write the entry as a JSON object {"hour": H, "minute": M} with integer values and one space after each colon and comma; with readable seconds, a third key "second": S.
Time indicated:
{"hour": 7, "minute": 53}
